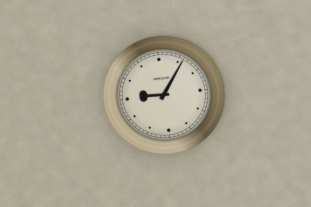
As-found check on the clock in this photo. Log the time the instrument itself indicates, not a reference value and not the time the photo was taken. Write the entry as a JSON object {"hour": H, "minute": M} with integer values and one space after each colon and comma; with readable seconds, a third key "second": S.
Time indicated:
{"hour": 9, "minute": 6}
